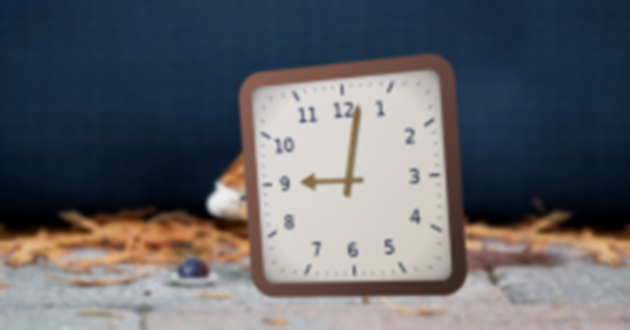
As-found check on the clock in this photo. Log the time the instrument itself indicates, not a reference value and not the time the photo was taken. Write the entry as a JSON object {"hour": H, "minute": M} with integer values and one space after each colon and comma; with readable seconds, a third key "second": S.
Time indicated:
{"hour": 9, "minute": 2}
